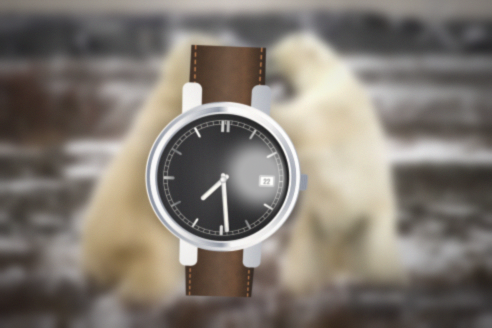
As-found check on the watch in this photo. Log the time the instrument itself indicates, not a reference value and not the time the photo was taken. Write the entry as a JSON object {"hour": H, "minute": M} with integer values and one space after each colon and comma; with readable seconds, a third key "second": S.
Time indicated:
{"hour": 7, "minute": 29}
